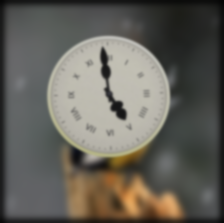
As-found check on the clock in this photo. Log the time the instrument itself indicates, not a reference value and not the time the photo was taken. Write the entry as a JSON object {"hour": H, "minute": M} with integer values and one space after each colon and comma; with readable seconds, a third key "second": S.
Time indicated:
{"hour": 4, "minute": 59}
